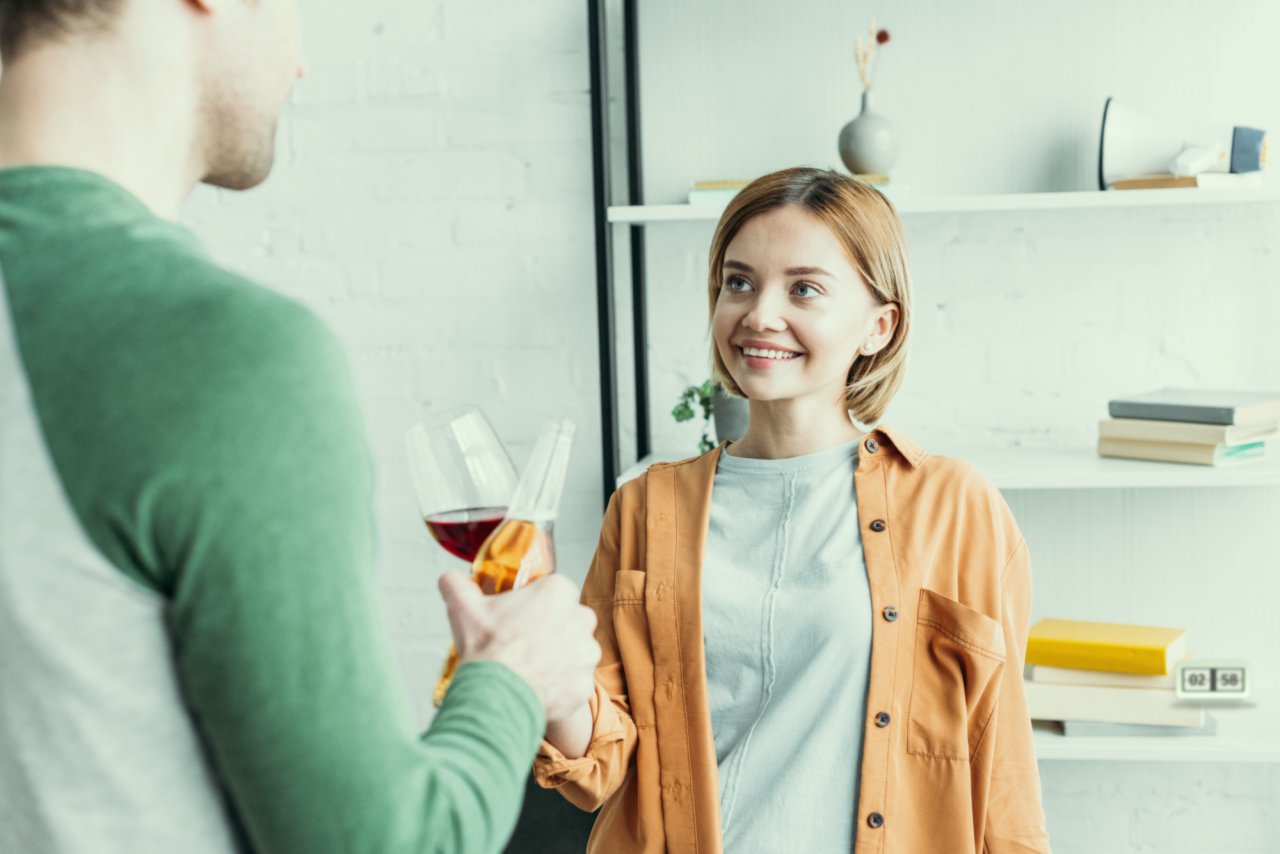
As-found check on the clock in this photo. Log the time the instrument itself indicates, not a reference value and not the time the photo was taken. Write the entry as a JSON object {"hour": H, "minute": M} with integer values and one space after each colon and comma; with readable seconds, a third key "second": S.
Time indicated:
{"hour": 2, "minute": 58}
